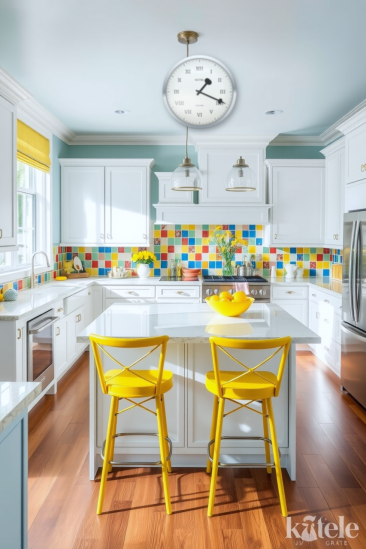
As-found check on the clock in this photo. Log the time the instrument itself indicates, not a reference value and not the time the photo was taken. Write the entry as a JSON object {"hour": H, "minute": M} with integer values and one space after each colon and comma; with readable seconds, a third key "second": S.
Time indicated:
{"hour": 1, "minute": 19}
